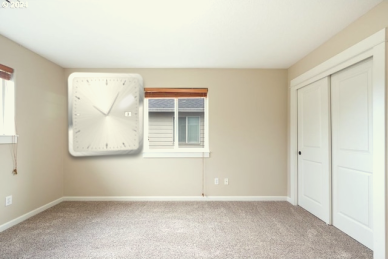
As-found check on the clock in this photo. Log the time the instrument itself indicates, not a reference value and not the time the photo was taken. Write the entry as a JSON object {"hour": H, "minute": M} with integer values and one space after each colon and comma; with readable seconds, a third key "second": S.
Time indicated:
{"hour": 10, "minute": 5}
